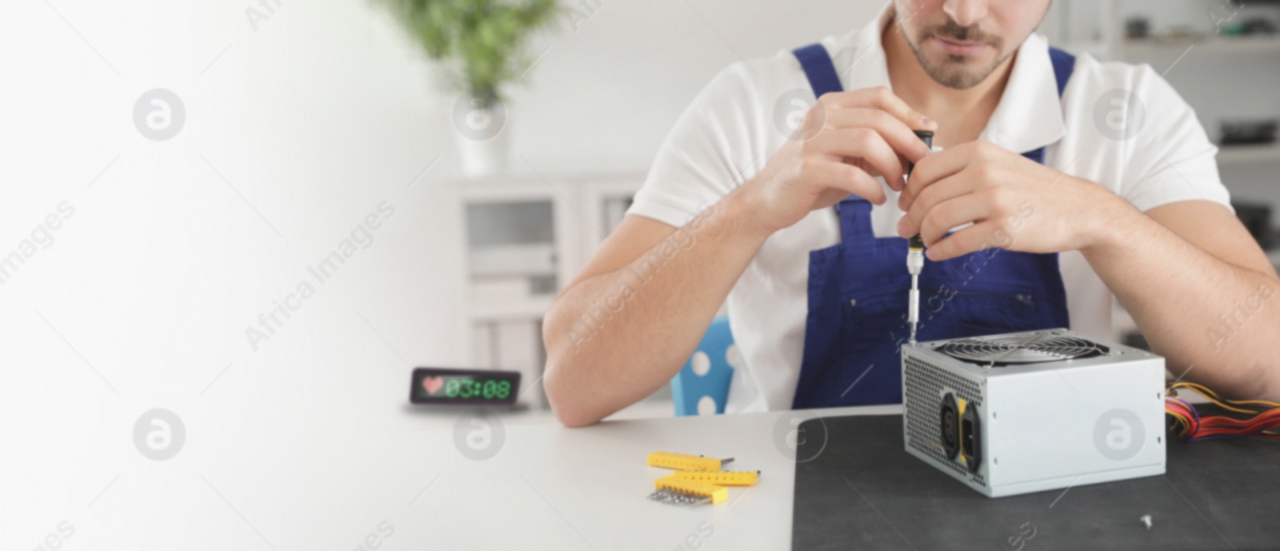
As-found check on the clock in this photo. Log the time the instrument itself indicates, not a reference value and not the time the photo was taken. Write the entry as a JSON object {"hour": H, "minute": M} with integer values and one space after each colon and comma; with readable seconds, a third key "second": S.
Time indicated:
{"hour": 3, "minute": 8}
